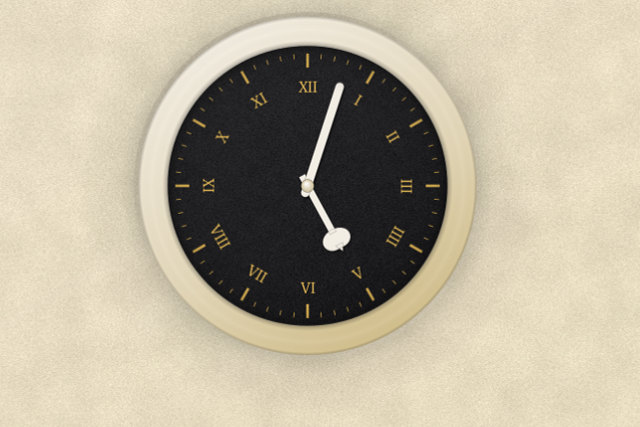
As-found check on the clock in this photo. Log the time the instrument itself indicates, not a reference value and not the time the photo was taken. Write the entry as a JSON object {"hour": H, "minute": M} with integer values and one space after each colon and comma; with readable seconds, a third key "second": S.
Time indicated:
{"hour": 5, "minute": 3}
